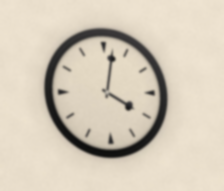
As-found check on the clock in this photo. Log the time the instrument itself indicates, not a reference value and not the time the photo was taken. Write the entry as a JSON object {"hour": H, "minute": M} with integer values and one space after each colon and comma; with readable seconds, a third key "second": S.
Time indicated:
{"hour": 4, "minute": 2}
